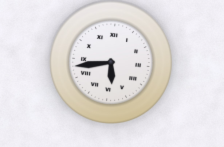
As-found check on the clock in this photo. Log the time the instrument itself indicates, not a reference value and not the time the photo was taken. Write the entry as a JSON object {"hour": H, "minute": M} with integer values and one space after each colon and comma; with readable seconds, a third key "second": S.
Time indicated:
{"hour": 5, "minute": 43}
